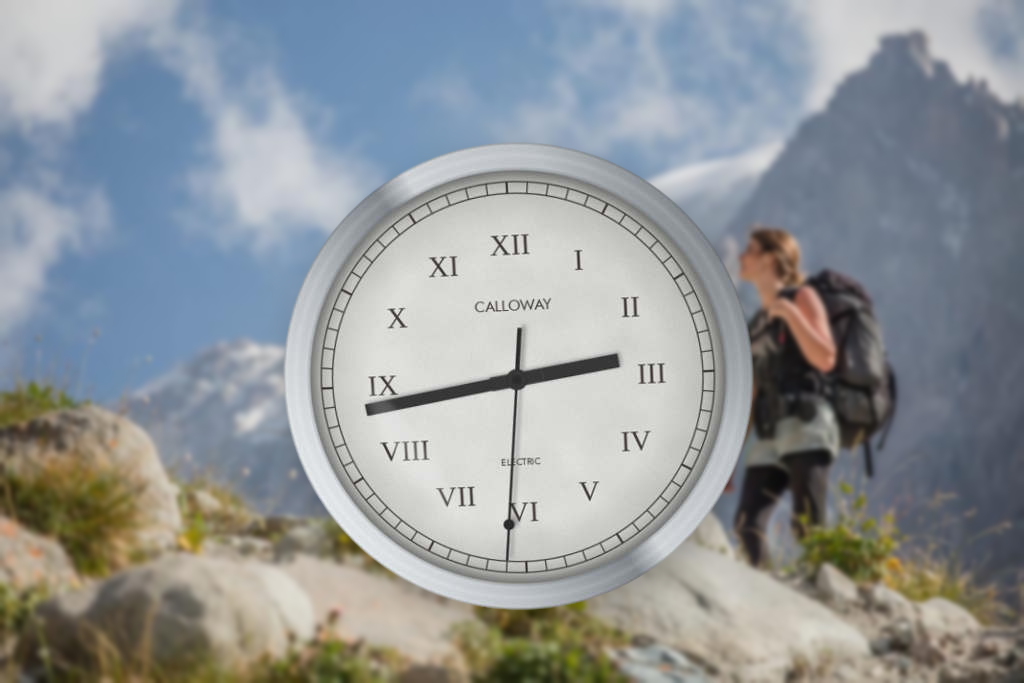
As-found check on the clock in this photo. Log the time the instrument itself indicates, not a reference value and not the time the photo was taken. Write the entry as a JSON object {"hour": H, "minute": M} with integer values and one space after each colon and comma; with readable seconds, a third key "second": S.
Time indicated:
{"hour": 2, "minute": 43, "second": 31}
